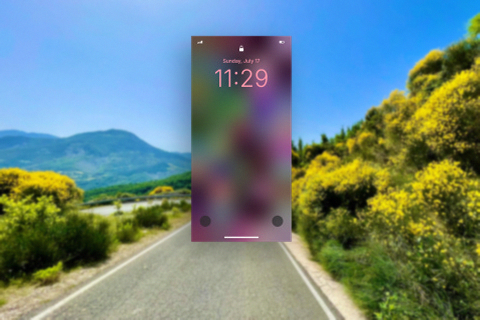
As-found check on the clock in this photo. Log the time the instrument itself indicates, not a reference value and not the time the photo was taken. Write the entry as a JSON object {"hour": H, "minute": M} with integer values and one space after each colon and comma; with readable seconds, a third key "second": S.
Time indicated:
{"hour": 11, "minute": 29}
